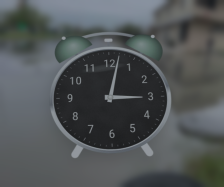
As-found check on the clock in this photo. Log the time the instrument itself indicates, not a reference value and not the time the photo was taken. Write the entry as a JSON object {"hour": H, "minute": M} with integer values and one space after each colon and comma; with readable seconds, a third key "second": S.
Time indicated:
{"hour": 3, "minute": 2}
